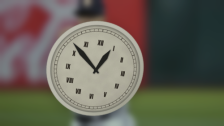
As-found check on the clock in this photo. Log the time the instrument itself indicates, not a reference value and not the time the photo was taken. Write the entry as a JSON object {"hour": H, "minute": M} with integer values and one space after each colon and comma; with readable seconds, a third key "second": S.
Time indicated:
{"hour": 12, "minute": 52}
